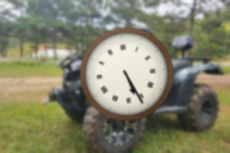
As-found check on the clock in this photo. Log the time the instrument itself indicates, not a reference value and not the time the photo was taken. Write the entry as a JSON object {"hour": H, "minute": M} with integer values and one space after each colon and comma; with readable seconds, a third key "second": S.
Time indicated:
{"hour": 5, "minute": 26}
